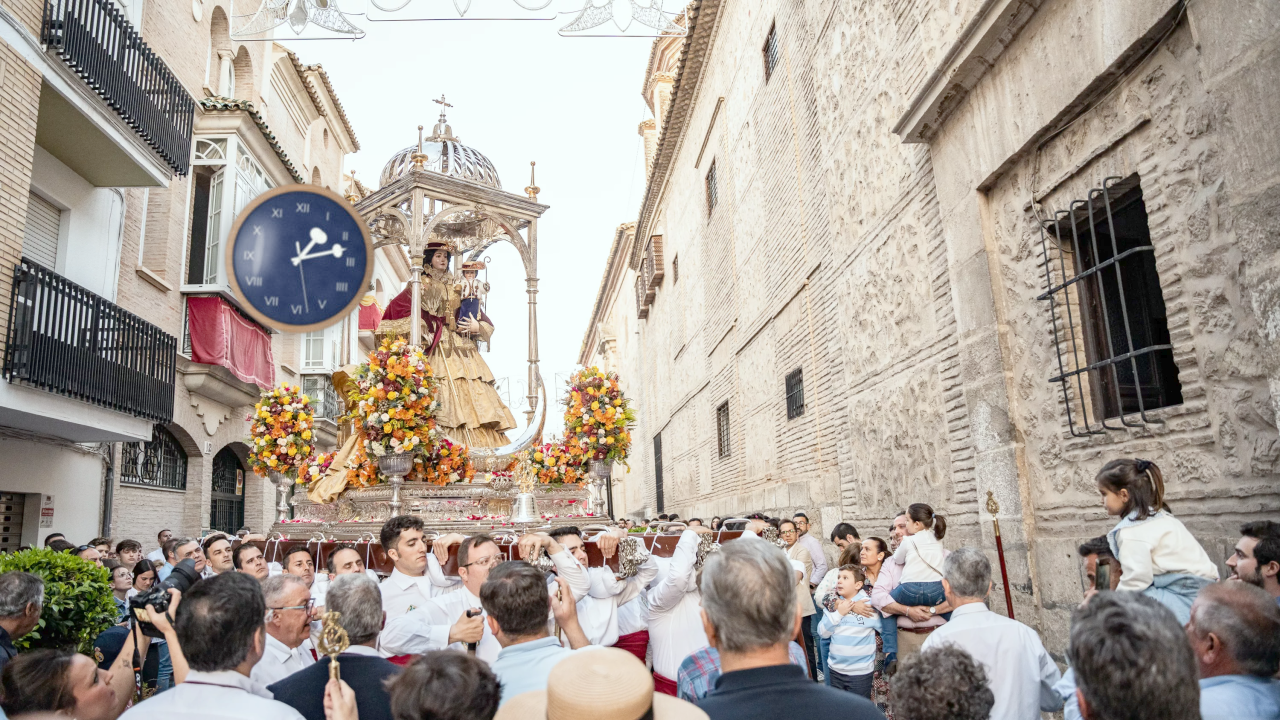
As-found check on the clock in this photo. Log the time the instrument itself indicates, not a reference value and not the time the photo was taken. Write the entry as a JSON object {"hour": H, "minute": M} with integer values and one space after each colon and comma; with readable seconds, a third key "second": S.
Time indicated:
{"hour": 1, "minute": 12, "second": 28}
